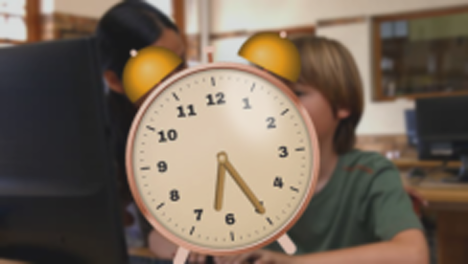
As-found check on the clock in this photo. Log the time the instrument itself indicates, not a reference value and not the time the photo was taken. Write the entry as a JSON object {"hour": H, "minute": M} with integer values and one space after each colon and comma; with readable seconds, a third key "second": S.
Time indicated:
{"hour": 6, "minute": 25}
